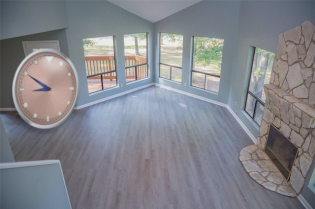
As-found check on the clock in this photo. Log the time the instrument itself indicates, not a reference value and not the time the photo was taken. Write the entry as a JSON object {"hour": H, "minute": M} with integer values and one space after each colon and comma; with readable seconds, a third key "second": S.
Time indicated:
{"hour": 8, "minute": 50}
